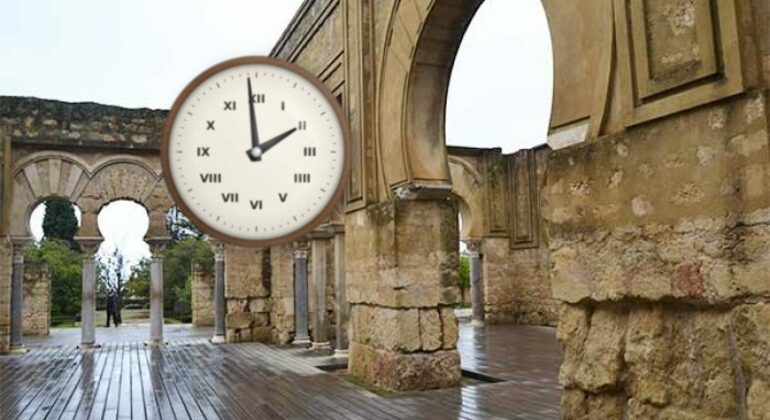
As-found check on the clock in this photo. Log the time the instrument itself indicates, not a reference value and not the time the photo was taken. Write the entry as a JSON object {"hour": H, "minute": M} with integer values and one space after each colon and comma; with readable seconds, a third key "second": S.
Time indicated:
{"hour": 1, "minute": 59}
